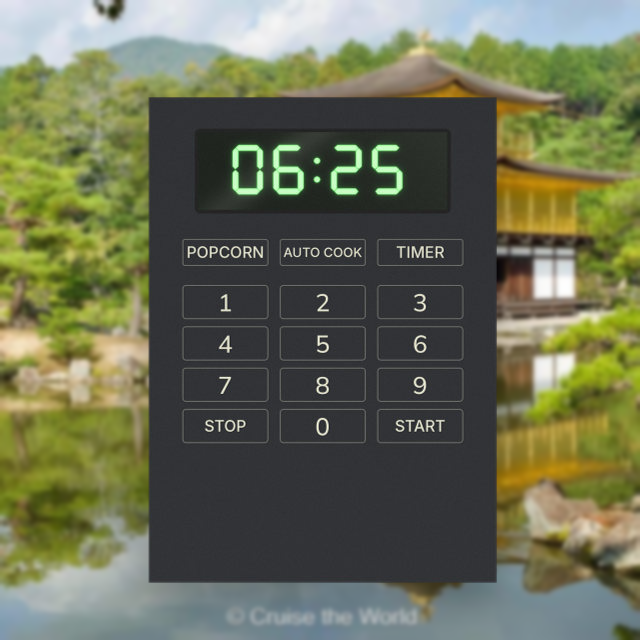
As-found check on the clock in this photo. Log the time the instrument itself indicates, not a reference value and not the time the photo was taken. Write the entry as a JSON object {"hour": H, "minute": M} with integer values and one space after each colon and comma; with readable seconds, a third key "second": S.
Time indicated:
{"hour": 6, "minute": 25}
